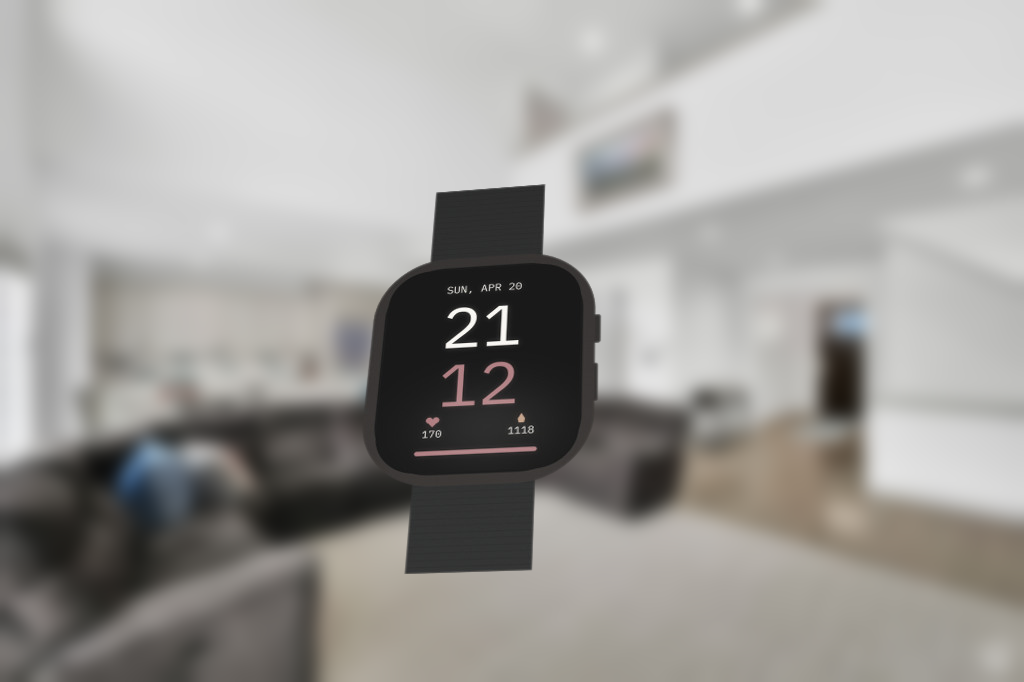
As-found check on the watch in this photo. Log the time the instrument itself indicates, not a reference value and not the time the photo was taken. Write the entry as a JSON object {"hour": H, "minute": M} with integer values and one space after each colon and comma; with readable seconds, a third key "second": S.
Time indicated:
{"hour": 21, "minute": 12}
